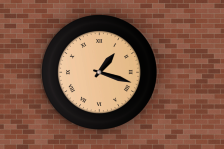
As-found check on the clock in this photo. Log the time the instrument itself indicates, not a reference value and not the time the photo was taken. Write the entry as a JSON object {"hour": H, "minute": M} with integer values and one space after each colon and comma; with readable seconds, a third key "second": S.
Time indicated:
{"hour": 1, "minute": 18}
